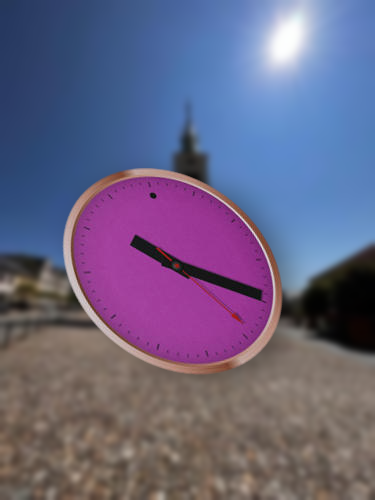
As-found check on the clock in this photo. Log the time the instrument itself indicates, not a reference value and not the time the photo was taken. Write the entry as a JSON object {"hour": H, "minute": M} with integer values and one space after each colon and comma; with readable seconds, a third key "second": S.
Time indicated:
{"hour": 10, "minute": 19, "second": 24}
